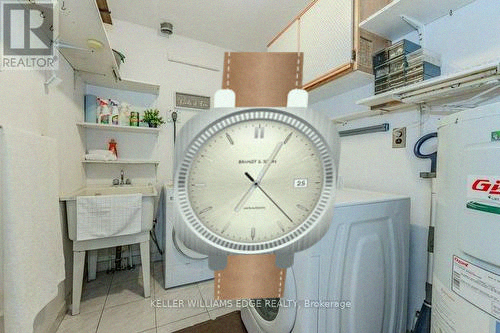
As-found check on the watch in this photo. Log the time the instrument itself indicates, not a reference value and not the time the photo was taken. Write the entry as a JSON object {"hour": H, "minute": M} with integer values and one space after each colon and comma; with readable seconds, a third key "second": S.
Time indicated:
{"hour": 7, "minute": 4, "second": 23}
